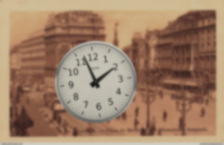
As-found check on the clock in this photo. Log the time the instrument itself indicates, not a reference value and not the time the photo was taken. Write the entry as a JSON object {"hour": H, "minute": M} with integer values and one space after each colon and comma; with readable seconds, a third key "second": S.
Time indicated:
{"hour": 1, "minute": 57}
